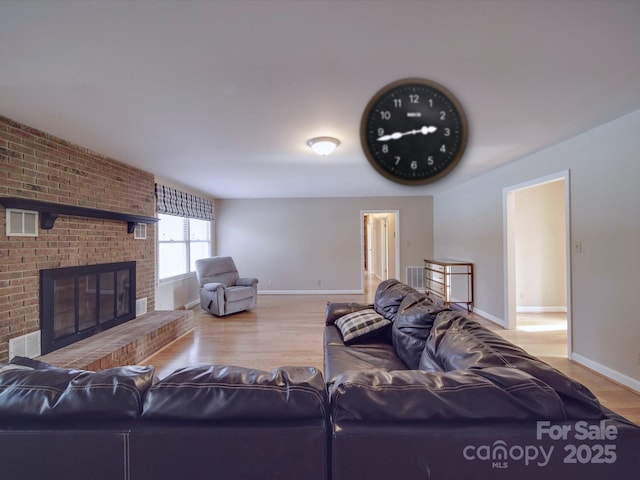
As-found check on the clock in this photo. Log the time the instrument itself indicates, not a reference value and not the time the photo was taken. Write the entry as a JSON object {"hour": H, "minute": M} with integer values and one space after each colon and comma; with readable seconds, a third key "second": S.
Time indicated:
{"hour": 2, "minute": 43}
